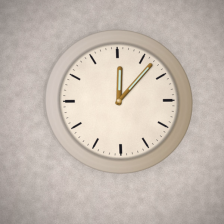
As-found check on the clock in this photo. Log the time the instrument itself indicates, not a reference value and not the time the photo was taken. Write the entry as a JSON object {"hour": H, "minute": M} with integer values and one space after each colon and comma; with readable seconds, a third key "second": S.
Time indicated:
{"hour": 12, "minute": 7}
